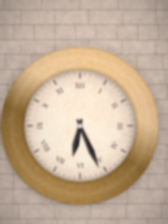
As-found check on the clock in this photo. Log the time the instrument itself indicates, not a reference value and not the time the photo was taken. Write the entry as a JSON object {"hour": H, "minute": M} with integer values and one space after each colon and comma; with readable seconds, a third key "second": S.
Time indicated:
{"hour": 6, "minute": 26}
